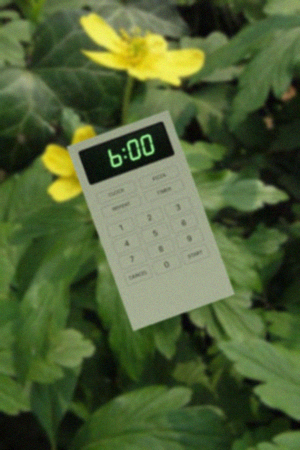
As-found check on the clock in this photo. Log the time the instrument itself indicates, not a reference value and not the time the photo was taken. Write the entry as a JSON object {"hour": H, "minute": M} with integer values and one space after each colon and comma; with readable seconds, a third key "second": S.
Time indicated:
{"hour": 6, "minute": 0}
